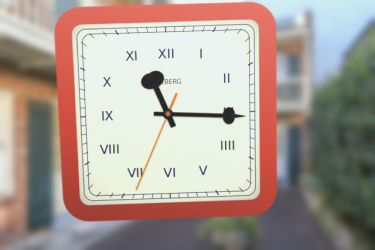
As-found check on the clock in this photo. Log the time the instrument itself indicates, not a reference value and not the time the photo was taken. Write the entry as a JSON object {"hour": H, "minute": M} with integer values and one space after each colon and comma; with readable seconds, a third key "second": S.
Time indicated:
{"hour": 11, "minute": 15, "second": 34}
